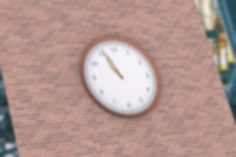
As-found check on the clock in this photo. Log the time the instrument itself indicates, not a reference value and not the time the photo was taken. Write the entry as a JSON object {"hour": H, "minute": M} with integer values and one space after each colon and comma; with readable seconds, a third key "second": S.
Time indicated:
{"hour": 10, "minute": 56}
